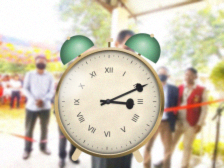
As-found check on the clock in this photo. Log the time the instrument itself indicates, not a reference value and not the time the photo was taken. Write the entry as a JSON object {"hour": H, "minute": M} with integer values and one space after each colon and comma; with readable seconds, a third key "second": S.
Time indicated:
{"hour": 3, "minute": 11}
